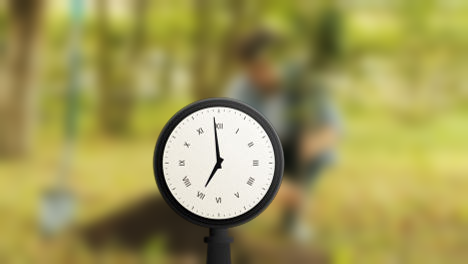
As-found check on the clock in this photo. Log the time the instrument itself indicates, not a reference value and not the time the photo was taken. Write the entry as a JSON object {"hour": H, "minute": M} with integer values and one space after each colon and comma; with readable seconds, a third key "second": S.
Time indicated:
{"hour": 6, "minute": 59}
